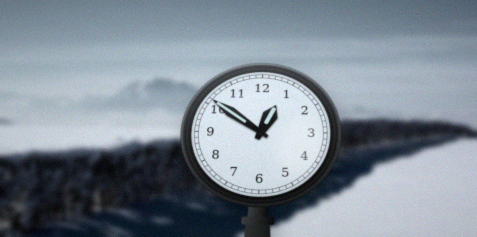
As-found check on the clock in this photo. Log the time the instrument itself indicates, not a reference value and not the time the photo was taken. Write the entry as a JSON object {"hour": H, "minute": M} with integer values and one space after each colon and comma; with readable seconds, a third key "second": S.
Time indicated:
{"hour": 12, "minute": 51}
